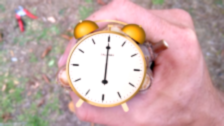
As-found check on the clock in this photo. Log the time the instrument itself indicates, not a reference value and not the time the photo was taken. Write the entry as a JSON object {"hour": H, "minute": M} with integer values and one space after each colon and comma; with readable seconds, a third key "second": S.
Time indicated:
{"hour": 6, "minute": 0}
